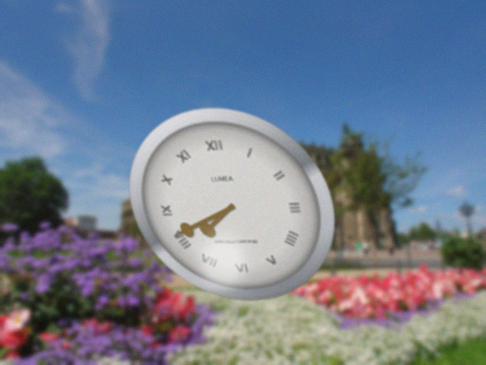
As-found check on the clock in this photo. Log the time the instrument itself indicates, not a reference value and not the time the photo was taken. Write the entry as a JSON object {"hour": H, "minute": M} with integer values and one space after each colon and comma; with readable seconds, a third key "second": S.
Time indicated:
{"hour": 7, "minute": 41}
